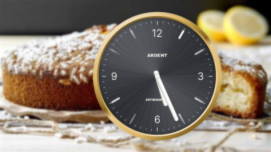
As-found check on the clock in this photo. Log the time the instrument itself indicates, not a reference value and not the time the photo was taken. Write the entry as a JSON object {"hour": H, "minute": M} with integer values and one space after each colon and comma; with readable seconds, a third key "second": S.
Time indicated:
{"hour": 5, "minute": 26}
